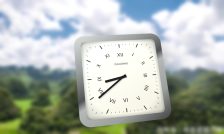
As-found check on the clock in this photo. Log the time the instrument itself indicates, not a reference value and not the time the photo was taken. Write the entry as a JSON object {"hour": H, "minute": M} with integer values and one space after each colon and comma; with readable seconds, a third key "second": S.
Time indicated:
{"hour": 8, "minute": 39}
